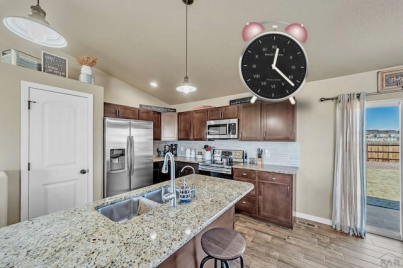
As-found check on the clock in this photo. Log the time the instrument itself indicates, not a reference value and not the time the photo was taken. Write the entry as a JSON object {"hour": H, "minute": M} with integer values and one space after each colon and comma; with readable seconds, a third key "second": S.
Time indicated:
{"hour": 12, "minute": 22}
